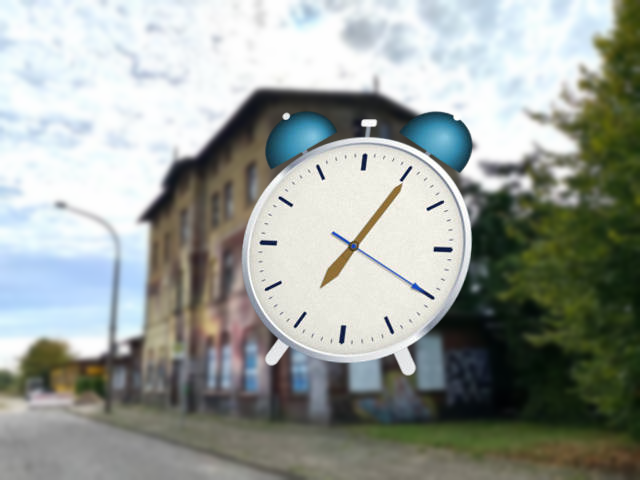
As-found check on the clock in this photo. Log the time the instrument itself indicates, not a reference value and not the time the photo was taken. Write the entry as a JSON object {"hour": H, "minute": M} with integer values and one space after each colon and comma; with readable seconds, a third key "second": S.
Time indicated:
{"hour": 7, "minute": 5, "second": 20}
